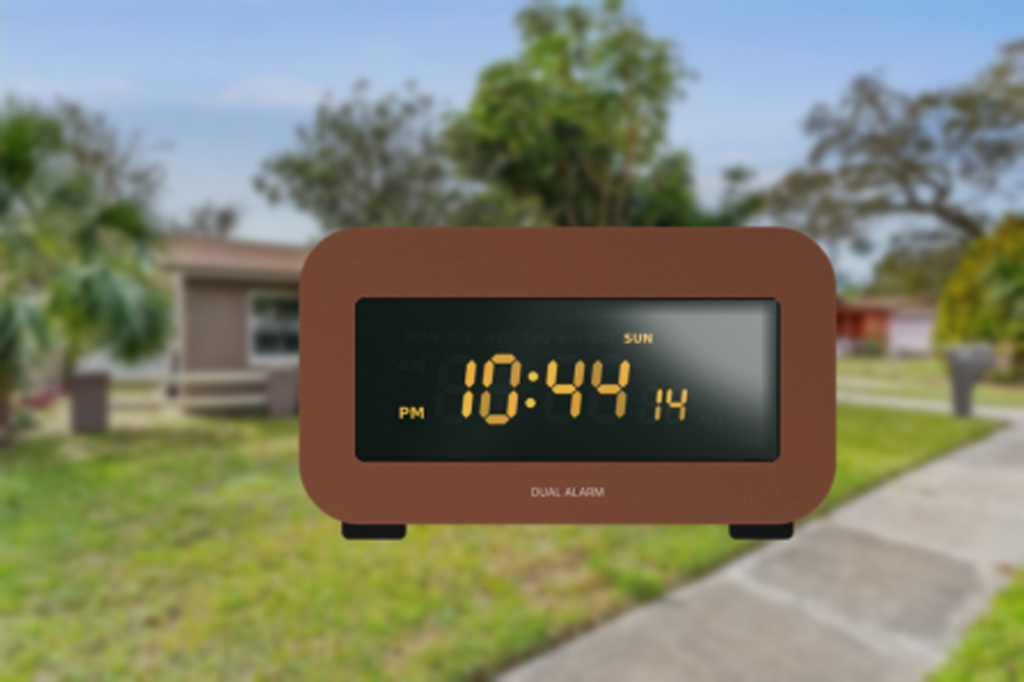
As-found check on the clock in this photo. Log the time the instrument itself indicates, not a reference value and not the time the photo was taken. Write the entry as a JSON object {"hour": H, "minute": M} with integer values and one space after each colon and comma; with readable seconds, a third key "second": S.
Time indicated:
{"hour": 10, "minute": 44, "second": 14}
